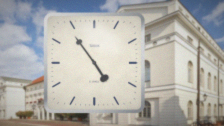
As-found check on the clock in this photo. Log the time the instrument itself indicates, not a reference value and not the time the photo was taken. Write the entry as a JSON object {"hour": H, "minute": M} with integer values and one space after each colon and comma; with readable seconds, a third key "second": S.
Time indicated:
{"hour": 4, "minute": 54}
